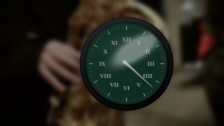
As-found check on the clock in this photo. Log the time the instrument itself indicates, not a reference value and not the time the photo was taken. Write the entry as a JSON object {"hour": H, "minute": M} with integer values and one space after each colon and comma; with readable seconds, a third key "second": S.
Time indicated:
{"hour": 4, "minute": 22}
